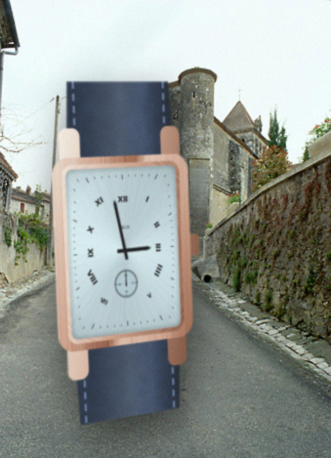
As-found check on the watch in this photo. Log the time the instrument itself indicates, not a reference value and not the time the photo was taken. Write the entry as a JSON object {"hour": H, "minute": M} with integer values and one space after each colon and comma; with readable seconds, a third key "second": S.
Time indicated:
{"hour": 2, "minute": 58}
